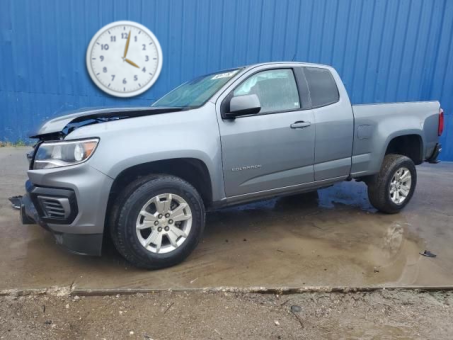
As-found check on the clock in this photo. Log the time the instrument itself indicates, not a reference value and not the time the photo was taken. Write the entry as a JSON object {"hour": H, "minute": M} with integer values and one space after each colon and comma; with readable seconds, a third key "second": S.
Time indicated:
{"hour": 4, "minute": 2}
